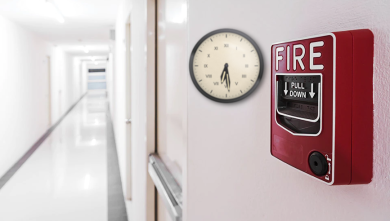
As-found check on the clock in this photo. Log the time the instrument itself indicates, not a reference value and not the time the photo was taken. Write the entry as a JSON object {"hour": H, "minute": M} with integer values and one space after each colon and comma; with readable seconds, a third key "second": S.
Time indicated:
{"hour": 6, "minute": 29}
